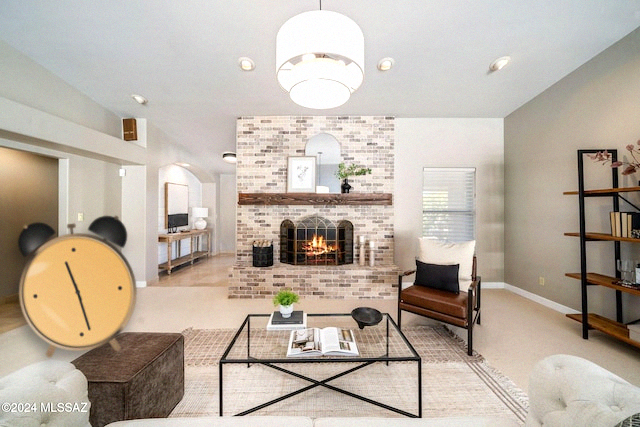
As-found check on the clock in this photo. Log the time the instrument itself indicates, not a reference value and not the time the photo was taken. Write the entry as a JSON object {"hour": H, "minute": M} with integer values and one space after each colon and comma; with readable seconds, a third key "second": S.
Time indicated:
{"hour": 11, "minute": 28}
